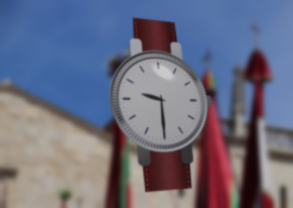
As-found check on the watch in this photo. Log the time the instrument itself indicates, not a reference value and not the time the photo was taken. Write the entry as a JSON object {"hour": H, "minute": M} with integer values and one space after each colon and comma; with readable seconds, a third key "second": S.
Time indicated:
{"hour": 9, "minute": 30}
